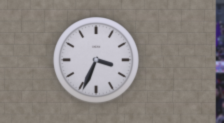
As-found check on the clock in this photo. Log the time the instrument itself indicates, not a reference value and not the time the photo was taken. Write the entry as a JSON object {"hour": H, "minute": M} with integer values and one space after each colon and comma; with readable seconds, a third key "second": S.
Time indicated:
{"hour": 3, "minute": 34}
